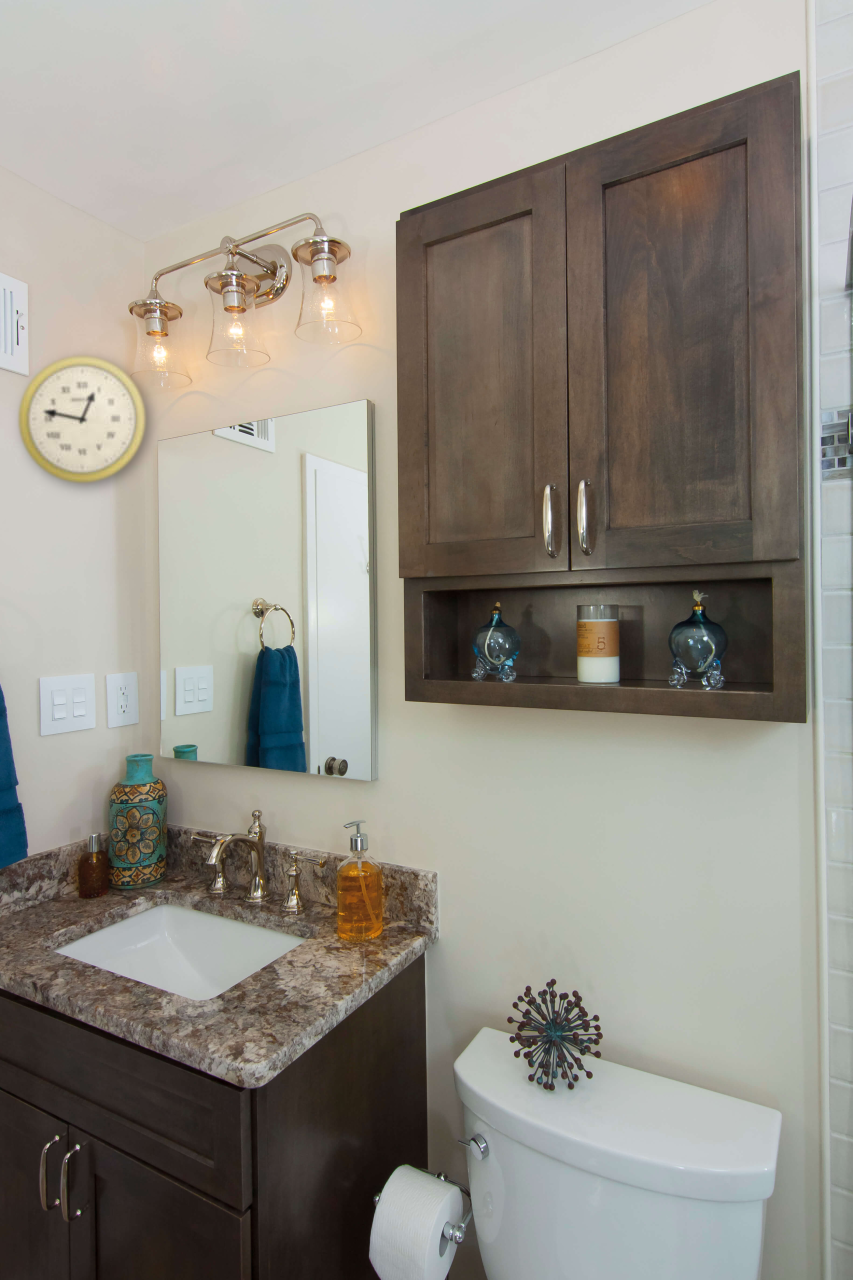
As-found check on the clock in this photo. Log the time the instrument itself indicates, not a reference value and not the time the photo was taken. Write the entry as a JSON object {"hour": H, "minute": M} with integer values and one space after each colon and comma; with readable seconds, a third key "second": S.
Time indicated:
{"hour": 12, "minute": 47}
